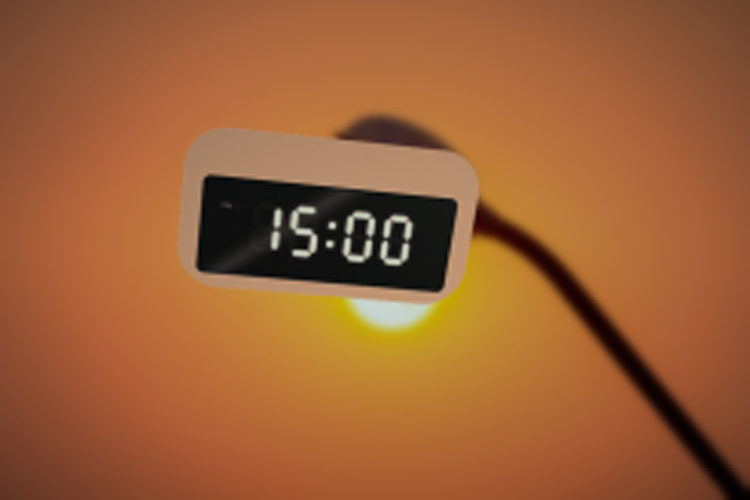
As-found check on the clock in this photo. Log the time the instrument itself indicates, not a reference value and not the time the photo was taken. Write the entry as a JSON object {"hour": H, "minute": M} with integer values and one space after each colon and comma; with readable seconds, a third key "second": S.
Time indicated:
{"hour": 15, "minute": 0}
